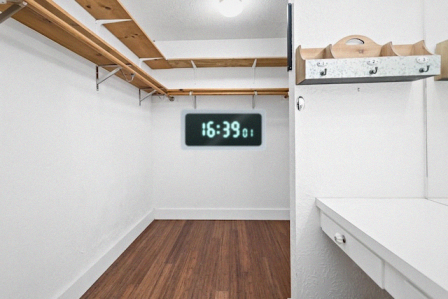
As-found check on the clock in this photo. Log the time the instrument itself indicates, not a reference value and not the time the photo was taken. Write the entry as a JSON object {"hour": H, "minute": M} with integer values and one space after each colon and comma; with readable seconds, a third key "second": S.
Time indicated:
{"hour": 16, "minute": 39, "second": 1}
